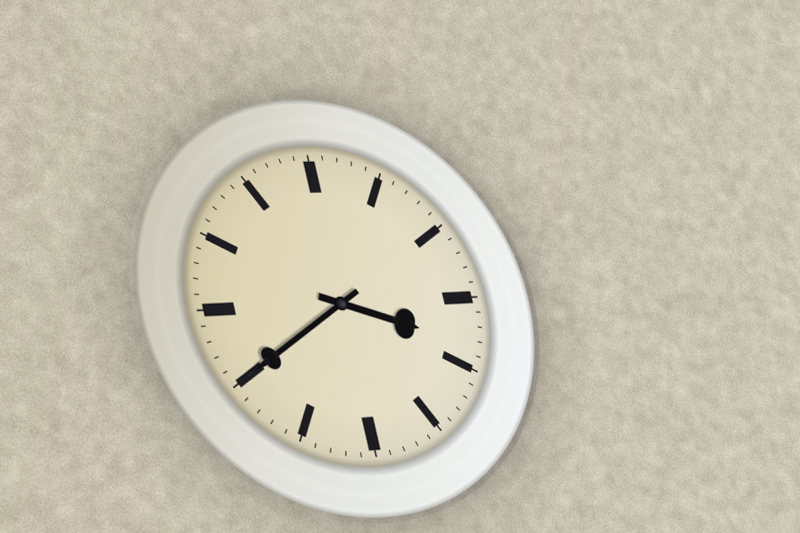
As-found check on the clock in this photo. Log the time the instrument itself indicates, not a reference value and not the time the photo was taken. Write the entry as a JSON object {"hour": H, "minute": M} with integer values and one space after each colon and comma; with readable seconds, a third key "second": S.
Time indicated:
{"hour": 3, "minute": 40}
